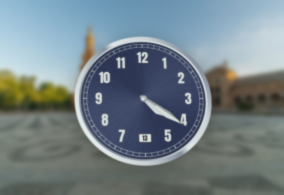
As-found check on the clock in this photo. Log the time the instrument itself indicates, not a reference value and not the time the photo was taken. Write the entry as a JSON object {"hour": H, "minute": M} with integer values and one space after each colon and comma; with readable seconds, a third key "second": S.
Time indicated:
{"hour": 4, "minute": 21}
